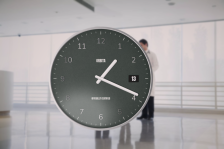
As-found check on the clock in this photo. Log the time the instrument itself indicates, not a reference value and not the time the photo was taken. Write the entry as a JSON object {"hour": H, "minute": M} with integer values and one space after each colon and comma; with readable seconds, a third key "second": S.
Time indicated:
{"hour": 1, "minute": 19}
